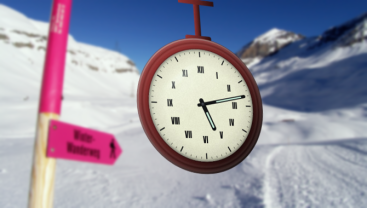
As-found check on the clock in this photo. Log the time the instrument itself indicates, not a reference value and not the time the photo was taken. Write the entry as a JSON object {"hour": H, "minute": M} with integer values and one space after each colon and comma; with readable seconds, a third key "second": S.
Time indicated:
{"hour": 5, "minute": 13}
